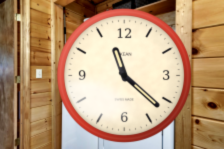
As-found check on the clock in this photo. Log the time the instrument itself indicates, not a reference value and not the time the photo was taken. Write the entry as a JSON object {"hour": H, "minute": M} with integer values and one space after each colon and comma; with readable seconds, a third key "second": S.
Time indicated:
{"hour": 11, "minute": 22}
